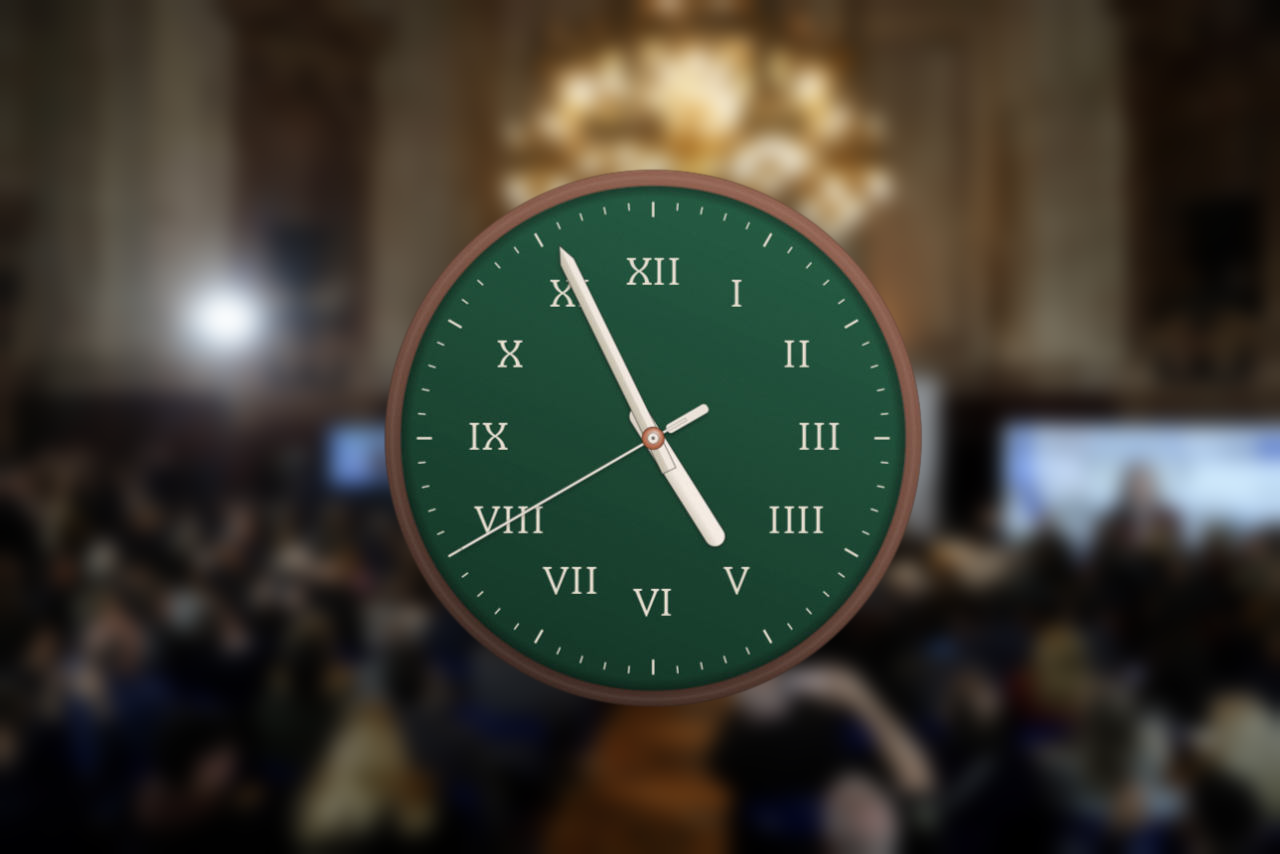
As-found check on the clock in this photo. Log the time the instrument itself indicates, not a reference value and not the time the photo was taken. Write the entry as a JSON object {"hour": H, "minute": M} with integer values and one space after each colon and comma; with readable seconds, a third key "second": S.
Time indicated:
{"hour": 4, "minute": 55, "second": 40}
